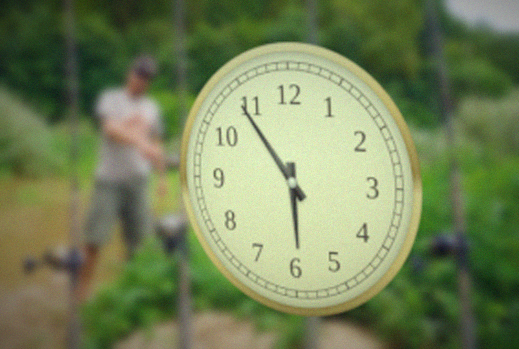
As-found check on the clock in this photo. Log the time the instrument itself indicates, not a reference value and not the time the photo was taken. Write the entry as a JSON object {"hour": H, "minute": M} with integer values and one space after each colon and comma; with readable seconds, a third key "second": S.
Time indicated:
{"hour": 5, "minute": 54}
